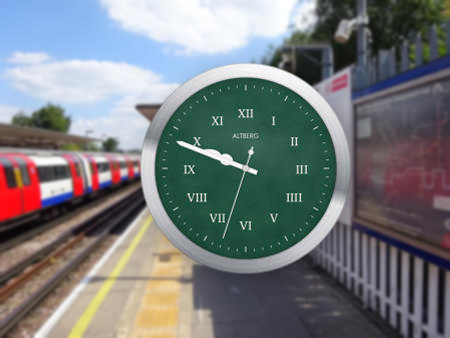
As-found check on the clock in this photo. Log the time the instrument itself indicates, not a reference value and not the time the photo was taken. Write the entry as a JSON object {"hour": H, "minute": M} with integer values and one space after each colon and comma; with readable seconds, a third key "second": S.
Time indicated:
{"hour": 9, "minute": 48, "second": 33}
